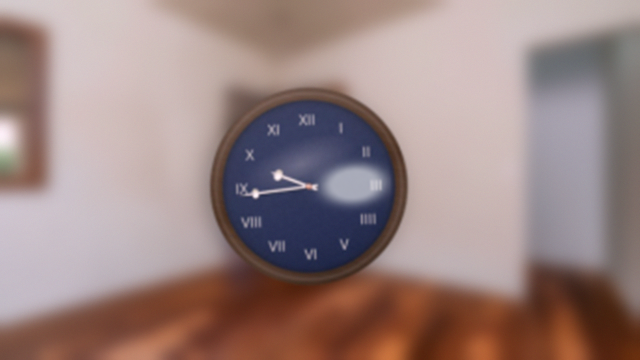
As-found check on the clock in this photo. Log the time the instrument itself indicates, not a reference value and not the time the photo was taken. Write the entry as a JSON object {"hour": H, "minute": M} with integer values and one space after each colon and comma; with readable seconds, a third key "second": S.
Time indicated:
{"hour": 9, "minute": 44}
